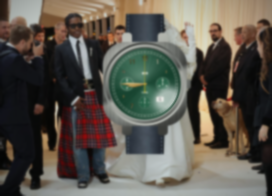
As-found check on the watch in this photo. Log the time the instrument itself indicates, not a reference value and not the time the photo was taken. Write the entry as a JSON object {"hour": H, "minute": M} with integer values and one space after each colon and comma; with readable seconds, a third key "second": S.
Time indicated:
{"hour": 8, "minute": 45}
